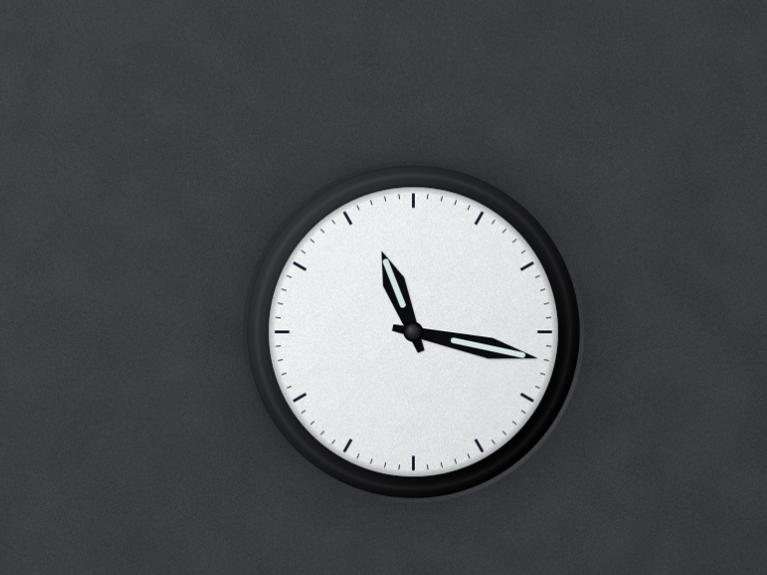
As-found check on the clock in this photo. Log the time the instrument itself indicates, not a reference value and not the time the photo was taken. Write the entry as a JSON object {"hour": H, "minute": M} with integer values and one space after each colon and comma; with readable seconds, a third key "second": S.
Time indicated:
{"hour": 11, "minute": 17}
